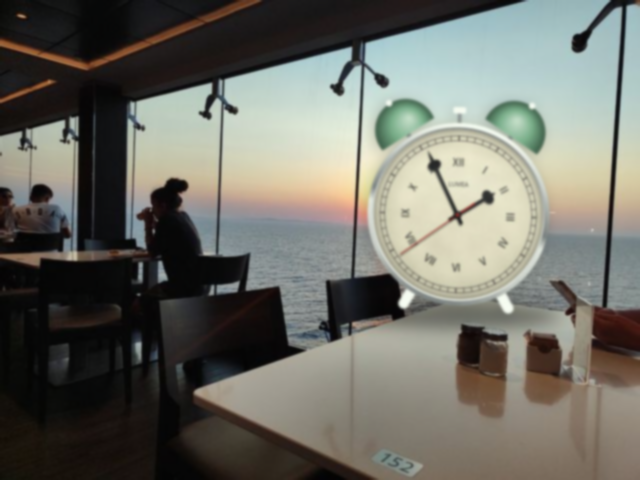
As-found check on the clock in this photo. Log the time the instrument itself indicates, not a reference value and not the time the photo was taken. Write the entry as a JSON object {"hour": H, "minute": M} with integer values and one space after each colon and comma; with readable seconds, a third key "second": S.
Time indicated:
{"hour": 1, "minute": 55, "second": 39}
